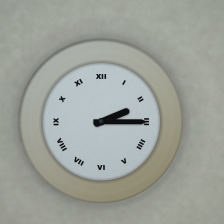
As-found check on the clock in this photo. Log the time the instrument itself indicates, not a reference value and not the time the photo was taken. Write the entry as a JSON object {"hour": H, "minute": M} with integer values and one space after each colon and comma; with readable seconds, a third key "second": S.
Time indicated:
{"hour": 2, "minute": 15}
